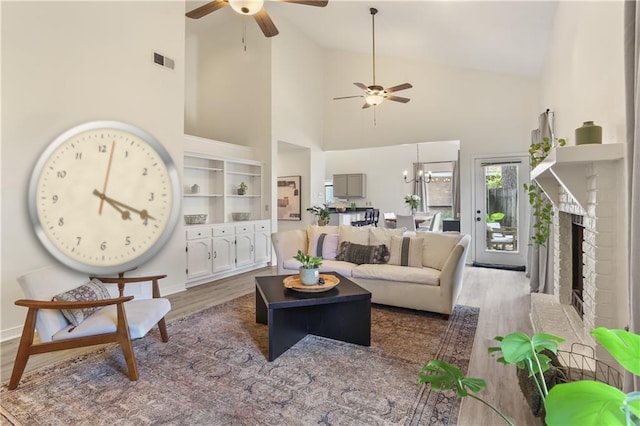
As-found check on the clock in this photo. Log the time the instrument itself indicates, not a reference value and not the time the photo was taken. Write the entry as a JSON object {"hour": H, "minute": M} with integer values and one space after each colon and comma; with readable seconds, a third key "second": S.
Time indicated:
{"hour": 4, "minute": 19, "second": 2}
